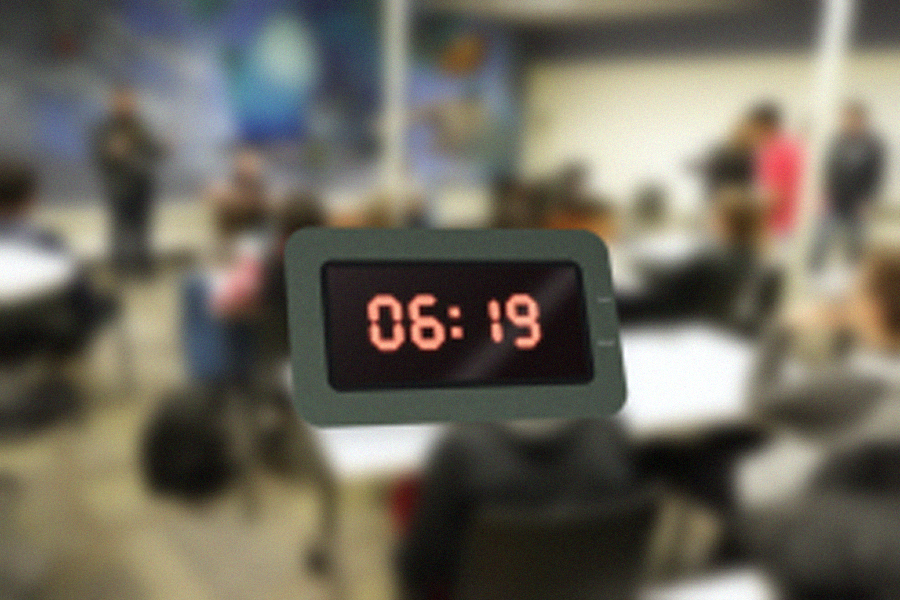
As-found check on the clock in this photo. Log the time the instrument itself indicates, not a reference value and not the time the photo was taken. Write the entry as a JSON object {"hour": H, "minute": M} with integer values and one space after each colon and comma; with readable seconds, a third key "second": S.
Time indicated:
{"hour": 6, "minute": 19}
